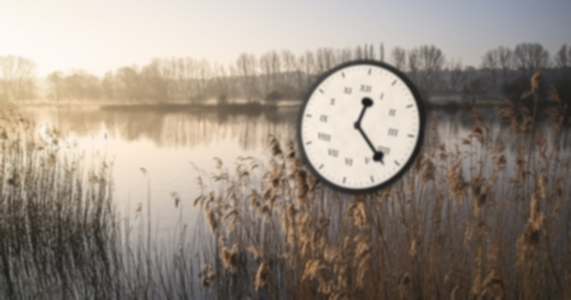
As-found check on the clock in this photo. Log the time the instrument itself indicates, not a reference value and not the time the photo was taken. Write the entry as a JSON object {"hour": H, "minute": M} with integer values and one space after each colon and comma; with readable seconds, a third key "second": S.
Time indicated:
{"hour": 12, "minute": 22}
